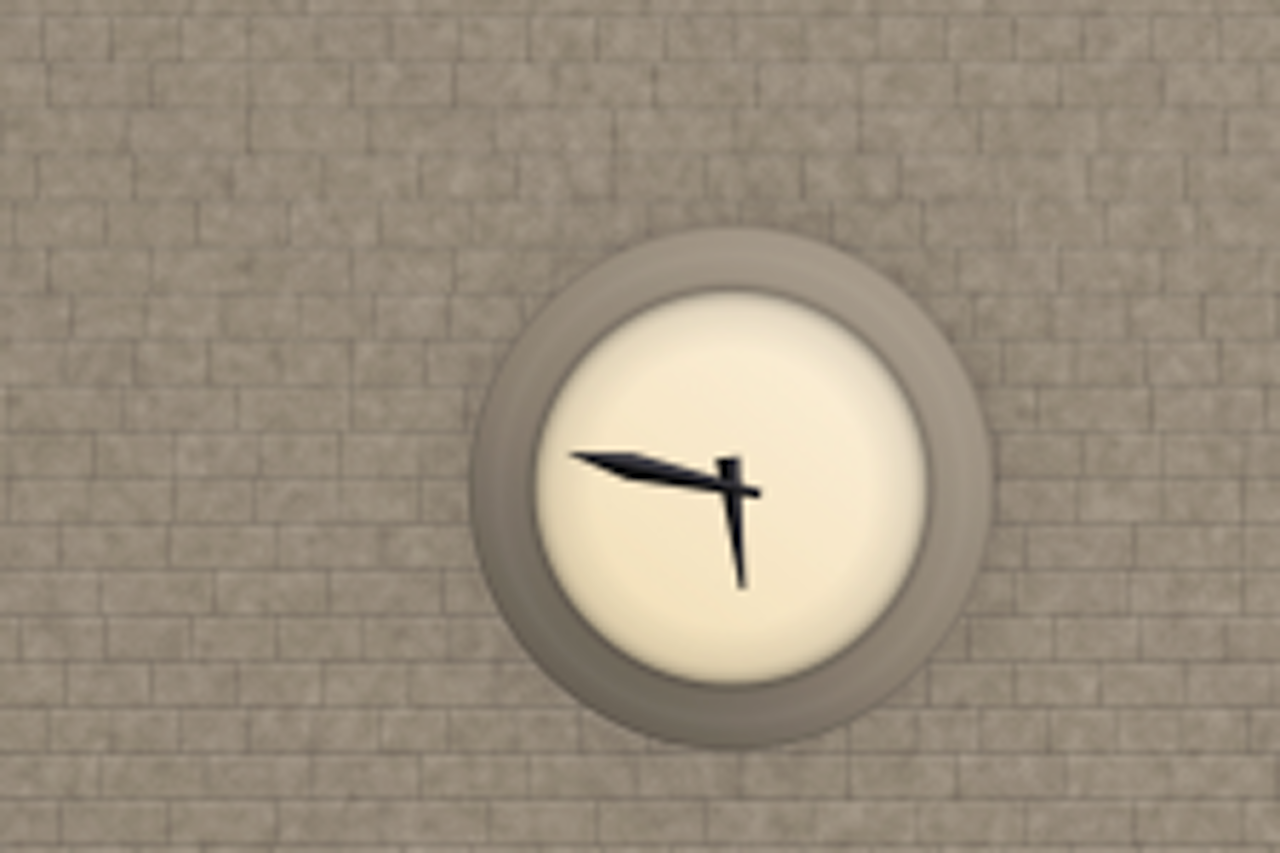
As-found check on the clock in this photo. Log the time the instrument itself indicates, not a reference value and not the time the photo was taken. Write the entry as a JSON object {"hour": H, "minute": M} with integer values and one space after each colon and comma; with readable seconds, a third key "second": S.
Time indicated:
{"hour": 5, "minute": 47}
